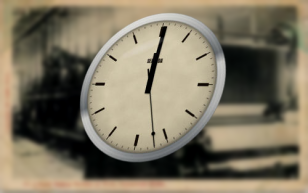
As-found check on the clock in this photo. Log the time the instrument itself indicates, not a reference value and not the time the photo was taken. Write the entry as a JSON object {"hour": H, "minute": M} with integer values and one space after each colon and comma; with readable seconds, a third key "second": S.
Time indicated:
{"hour": 12, "minute": 0, "second": 27}
